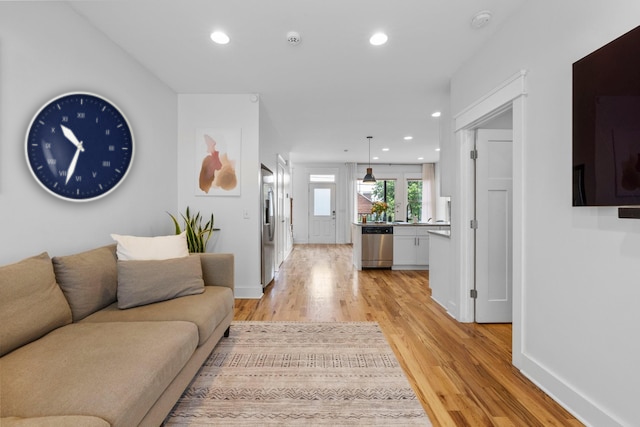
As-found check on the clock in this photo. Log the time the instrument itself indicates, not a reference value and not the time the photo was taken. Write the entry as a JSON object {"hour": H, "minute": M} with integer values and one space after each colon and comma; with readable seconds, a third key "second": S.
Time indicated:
{"hour": 10, "minute": 33}
